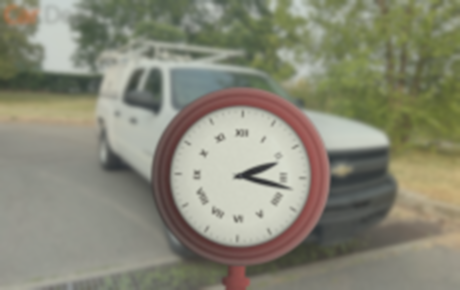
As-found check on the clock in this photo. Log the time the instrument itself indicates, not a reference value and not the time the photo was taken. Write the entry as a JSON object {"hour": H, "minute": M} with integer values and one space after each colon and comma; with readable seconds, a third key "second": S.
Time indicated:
{"hour": 2, "minute": 17}
